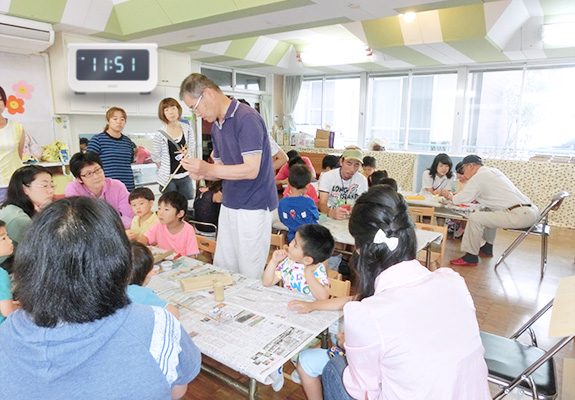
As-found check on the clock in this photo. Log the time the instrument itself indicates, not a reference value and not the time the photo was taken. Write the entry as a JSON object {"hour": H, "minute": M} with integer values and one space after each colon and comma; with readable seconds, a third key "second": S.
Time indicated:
{"hour": 11, "minute": 51}
